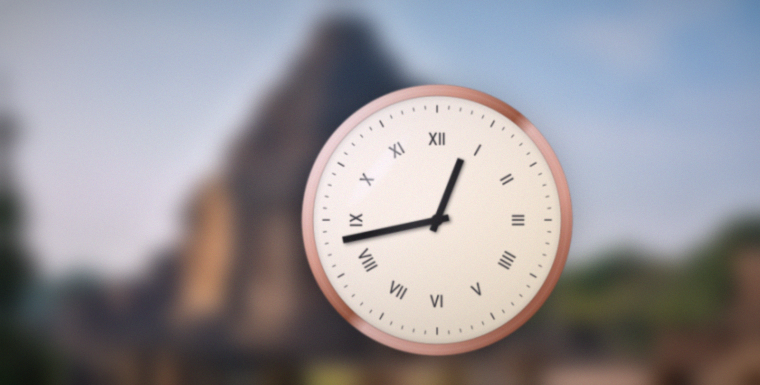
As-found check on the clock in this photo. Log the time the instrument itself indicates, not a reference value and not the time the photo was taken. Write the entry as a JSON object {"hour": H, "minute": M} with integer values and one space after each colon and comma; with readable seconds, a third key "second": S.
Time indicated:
{"hour": 12, "minute": 43}
